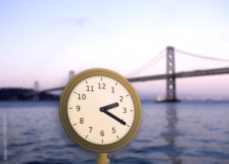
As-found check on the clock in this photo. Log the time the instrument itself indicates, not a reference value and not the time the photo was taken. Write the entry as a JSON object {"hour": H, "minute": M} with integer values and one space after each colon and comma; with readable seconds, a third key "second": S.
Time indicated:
{"hour": 2, "minute": 20}
